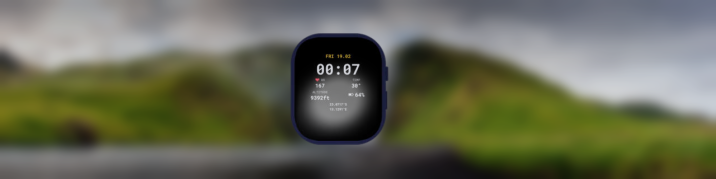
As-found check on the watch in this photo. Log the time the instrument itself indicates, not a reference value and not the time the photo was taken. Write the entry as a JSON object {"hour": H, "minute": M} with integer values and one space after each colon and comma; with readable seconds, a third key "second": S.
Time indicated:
{"hour": 0, "minute": 7}
